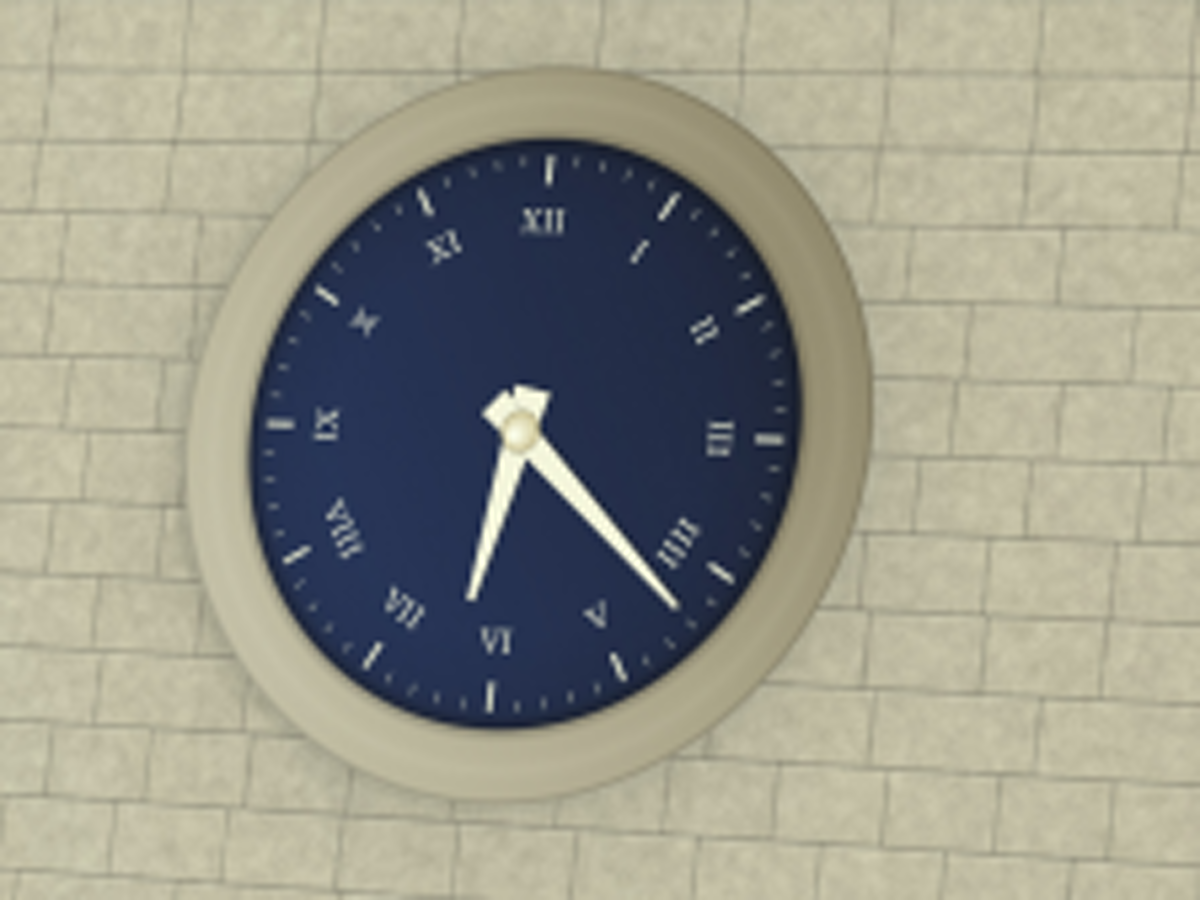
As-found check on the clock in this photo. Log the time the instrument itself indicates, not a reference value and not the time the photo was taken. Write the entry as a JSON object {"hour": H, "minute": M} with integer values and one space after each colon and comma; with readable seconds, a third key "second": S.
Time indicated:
{"hour": 6, "minute": 22}
